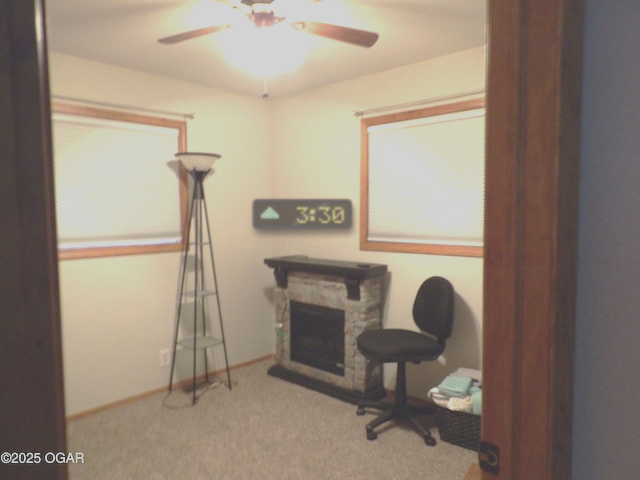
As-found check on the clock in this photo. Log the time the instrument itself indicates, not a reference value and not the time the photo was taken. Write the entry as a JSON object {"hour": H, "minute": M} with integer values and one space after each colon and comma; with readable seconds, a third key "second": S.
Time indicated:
{"hour": 3, "minute": 30}
